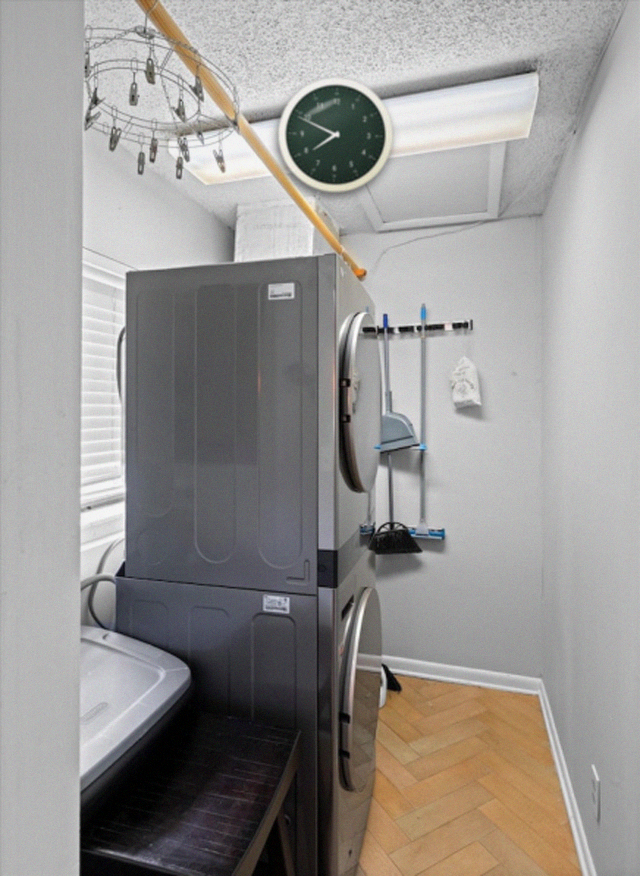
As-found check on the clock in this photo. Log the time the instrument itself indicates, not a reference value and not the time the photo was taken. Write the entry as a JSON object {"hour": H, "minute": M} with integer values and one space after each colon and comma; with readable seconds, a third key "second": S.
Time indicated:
{"hour": 7, "minute": 49}
